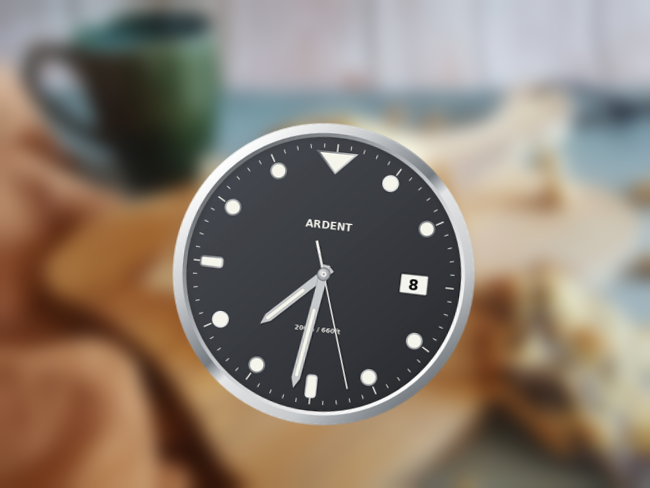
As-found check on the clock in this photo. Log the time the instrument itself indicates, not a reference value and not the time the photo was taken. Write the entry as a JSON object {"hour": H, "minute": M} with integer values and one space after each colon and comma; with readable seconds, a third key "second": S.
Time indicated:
{"hour": 7, "minute": 31, "second": 27}
